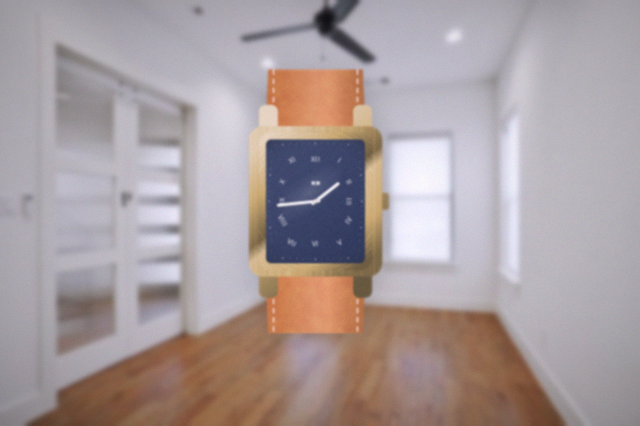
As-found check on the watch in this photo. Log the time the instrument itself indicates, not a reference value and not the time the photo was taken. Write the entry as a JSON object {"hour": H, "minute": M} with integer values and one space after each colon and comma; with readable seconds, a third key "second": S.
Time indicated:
{"hour": 1, "minute": 44}
